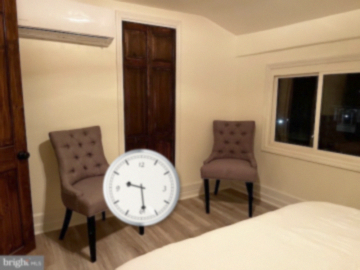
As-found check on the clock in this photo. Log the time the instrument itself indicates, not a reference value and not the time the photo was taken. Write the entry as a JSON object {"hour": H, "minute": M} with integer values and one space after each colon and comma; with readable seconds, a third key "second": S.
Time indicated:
{"hour": 9, "minute": 29}
